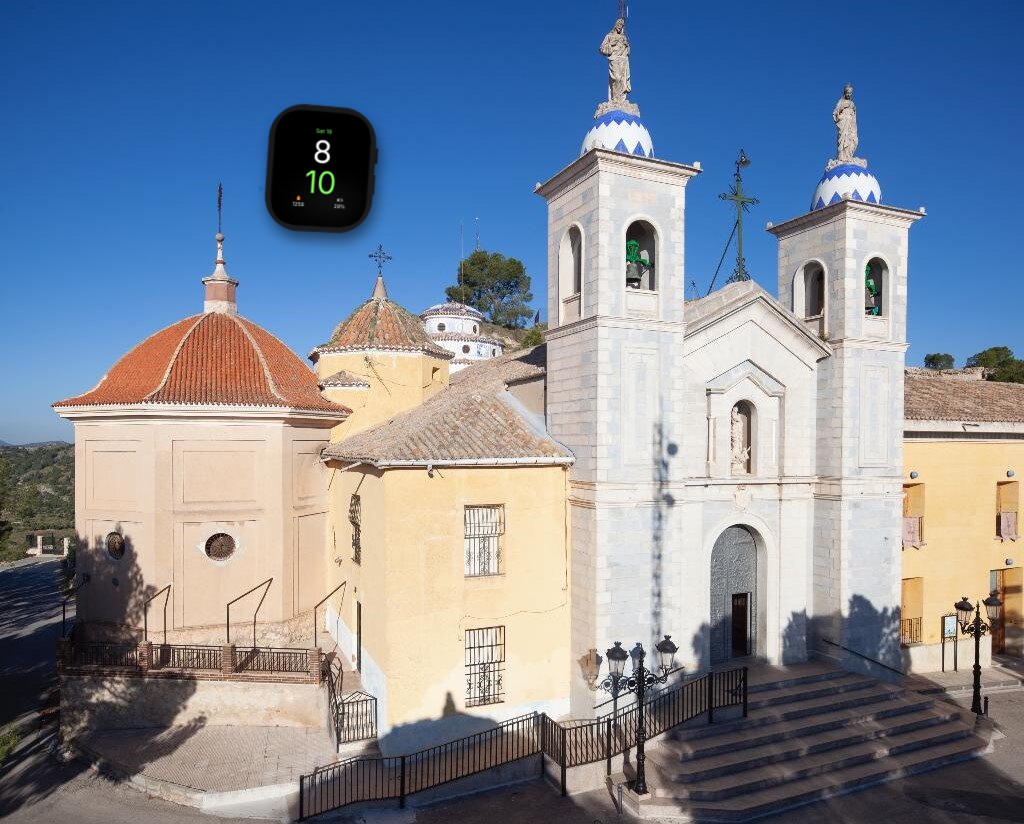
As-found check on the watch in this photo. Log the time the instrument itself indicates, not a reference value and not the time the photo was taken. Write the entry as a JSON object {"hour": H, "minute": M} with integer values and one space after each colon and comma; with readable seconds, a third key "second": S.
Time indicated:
{"hour": 8, "minute": 10}
